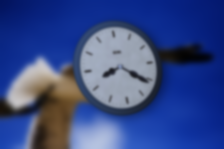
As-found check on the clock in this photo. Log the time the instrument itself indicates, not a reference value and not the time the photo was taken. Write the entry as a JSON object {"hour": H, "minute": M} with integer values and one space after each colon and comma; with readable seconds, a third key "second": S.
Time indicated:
{"hour": 8, "minute": 21}
